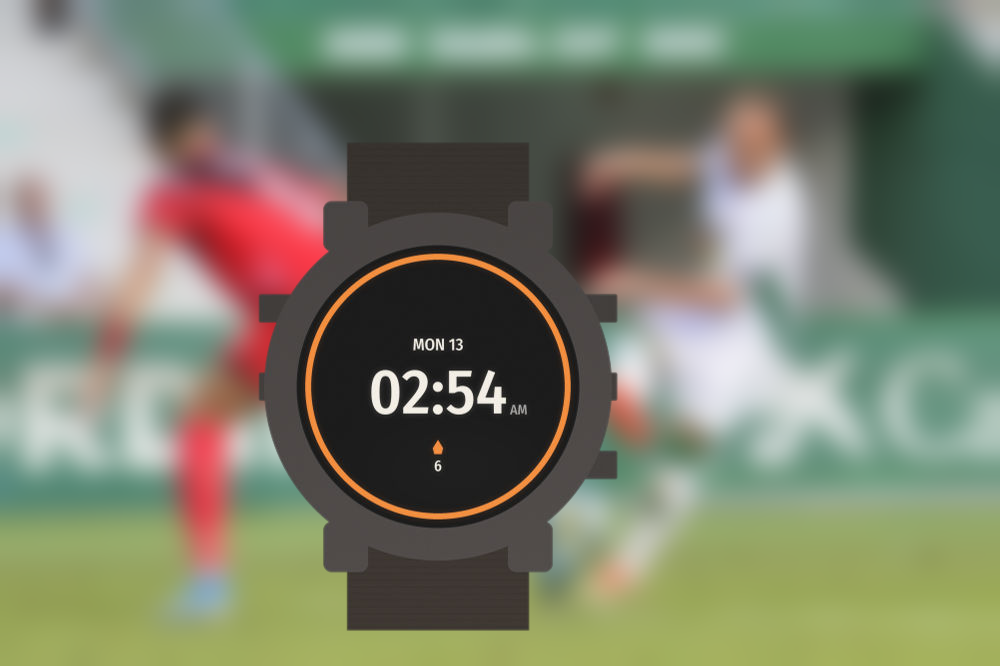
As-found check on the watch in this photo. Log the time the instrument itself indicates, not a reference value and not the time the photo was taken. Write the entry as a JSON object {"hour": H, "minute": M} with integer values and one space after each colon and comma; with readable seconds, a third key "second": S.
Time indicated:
{"hour": 2, "minute": 54}
